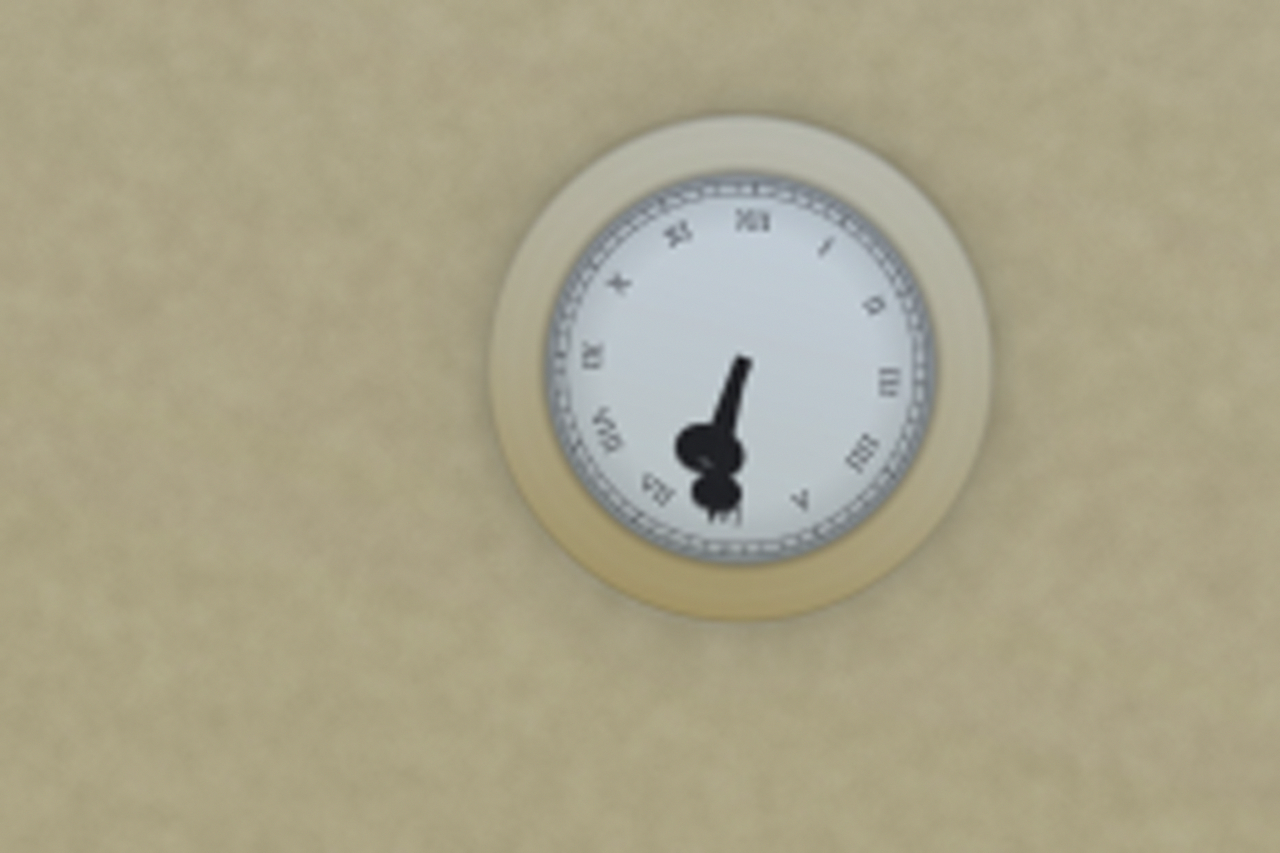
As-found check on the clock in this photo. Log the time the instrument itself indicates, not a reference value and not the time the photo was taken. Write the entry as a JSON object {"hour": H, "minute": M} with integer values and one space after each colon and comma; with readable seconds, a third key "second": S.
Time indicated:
{"hour": 6, "minute": 31}
